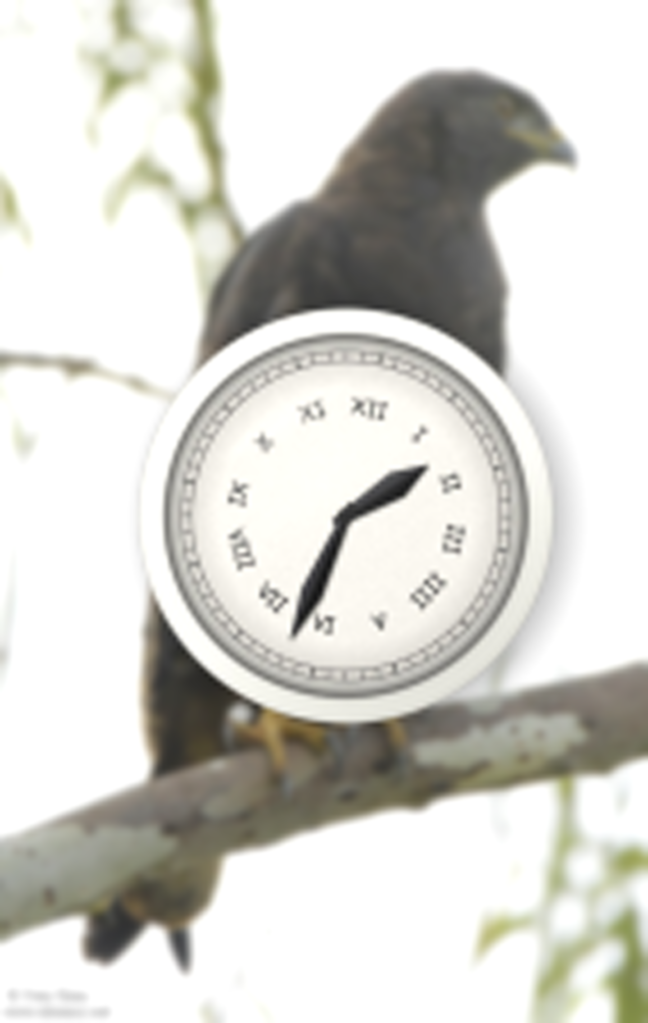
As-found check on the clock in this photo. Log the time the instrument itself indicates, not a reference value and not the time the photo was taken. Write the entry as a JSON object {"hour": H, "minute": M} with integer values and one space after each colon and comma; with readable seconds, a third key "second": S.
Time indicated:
{"hour": 1, "minute": 32}
